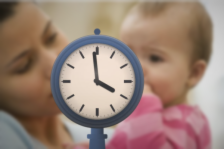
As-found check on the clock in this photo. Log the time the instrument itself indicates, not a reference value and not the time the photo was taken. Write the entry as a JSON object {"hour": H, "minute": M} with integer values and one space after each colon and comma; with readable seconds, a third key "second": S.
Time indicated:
{"hour": 3, "minute": 59}
